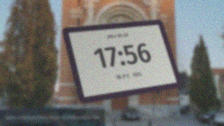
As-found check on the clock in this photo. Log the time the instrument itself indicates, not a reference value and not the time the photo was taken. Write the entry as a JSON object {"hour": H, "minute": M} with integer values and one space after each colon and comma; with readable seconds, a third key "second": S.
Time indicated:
{"hour": 17, "minute": 56}
